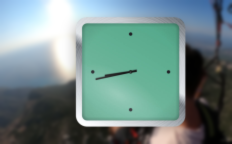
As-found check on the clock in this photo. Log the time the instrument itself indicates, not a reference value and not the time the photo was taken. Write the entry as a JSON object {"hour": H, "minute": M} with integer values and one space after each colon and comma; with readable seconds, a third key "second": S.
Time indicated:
{"hour": 8, "minute": 43}
